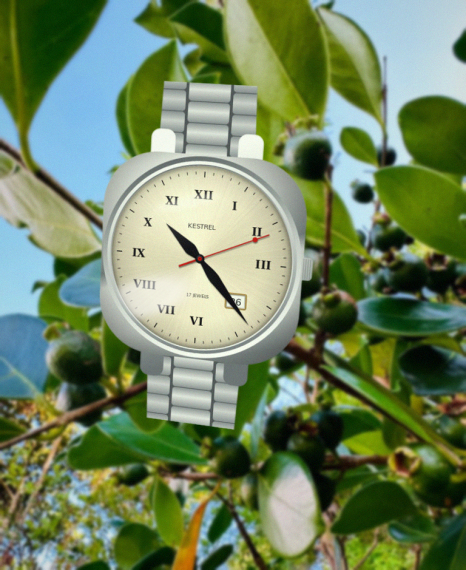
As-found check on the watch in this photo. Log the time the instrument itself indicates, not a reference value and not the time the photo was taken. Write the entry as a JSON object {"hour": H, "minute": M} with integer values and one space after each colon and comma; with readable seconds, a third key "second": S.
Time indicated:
{"hour": 10, "minute": 23, "second": 11}
